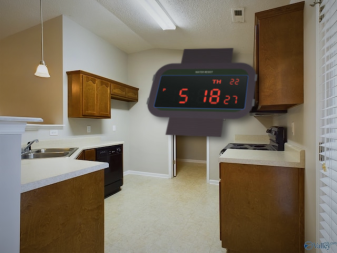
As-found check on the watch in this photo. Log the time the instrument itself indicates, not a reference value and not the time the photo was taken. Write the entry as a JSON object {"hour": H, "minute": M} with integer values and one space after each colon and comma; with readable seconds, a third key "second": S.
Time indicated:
{"hour": 5, "minute": 18, "second": 27}
